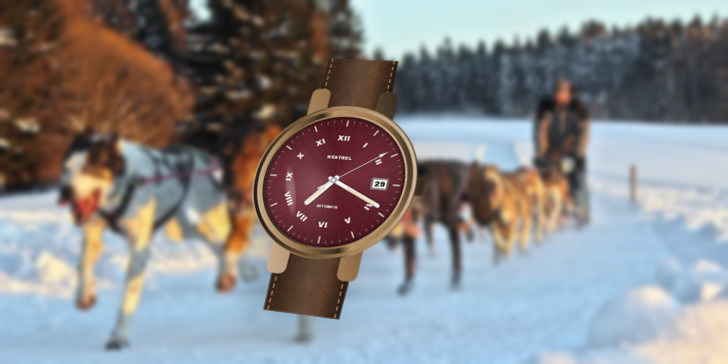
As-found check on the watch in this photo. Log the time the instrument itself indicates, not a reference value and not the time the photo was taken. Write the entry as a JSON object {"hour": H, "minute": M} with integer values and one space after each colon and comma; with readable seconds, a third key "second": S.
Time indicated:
{"hour": 7, "minute": 19, "second": 9}
